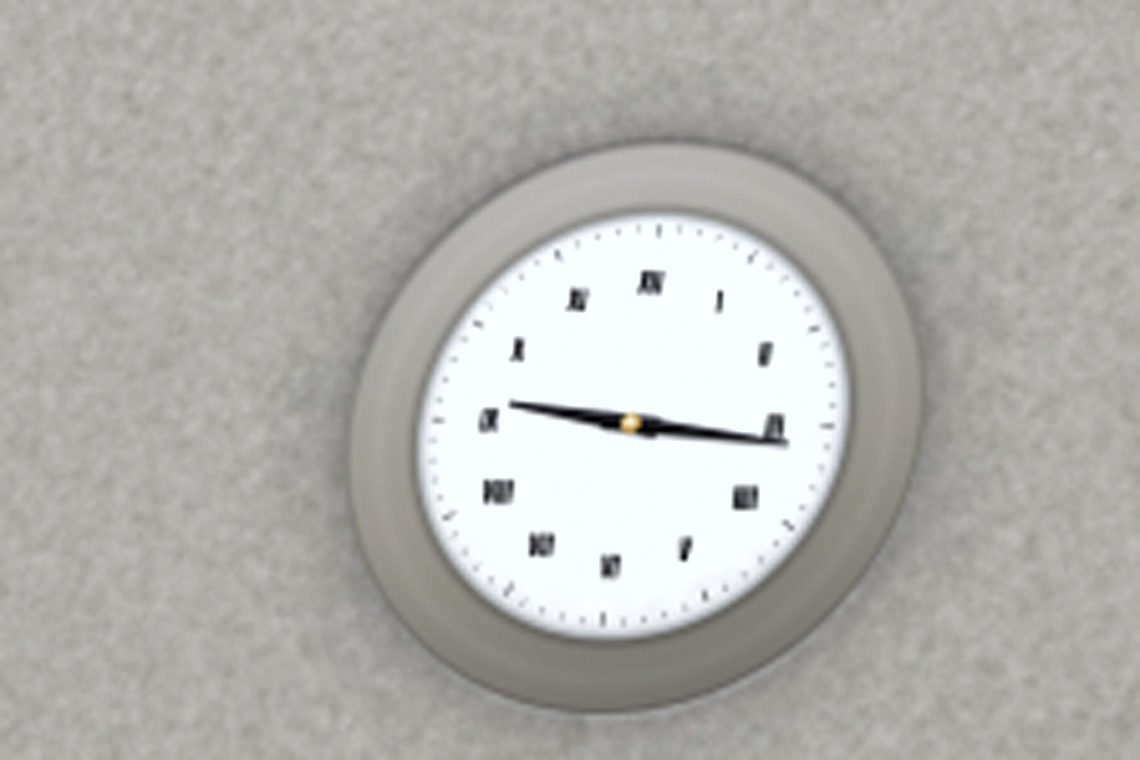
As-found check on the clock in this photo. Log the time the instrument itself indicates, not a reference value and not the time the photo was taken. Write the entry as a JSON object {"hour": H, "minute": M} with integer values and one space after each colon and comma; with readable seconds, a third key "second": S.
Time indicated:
{"hour": 9, "minute": 16}
